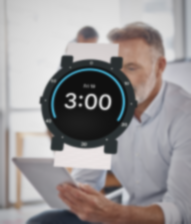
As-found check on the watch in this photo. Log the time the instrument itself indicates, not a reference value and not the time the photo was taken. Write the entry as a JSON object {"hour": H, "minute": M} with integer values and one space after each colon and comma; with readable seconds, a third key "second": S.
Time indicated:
{"hour": 3, "minute": 0}
